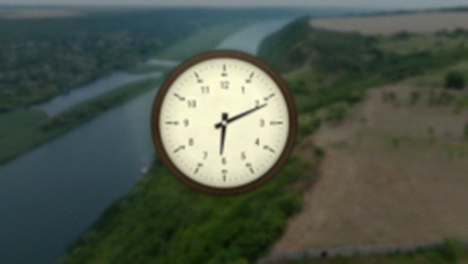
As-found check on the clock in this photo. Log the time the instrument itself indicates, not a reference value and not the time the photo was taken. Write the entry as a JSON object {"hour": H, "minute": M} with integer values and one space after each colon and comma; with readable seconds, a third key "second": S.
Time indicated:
{"hour": 6, "minute": 11}
